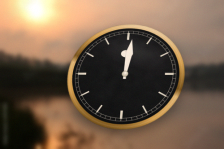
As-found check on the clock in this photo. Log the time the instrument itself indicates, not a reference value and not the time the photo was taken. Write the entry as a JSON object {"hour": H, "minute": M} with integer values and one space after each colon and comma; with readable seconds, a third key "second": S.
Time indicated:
{"hour": 12, "minute": 1}
